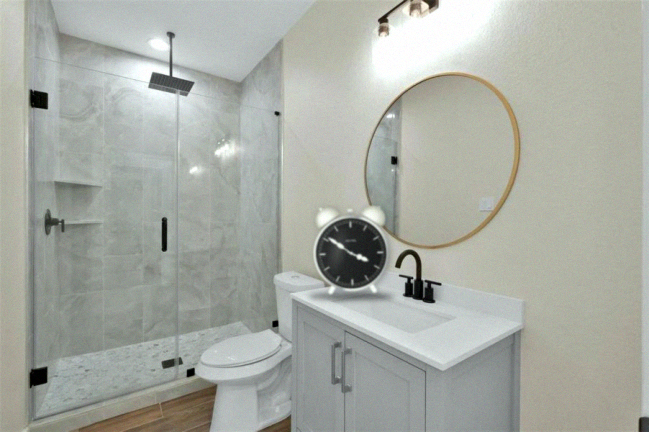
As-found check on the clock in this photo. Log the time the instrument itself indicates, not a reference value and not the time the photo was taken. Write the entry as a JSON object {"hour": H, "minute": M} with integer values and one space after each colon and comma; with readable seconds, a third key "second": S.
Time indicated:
{"hour": 3, "minute": 51}
